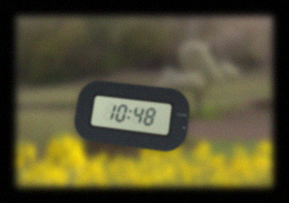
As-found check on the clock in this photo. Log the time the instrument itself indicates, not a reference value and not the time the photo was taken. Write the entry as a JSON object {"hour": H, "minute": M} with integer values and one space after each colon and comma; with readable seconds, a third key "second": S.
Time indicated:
{"hour": 10, "minute": 48}
